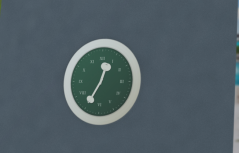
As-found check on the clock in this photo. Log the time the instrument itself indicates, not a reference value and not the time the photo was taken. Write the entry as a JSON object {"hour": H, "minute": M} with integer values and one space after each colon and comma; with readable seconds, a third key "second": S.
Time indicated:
{"hour": 12, "minute": 35}
